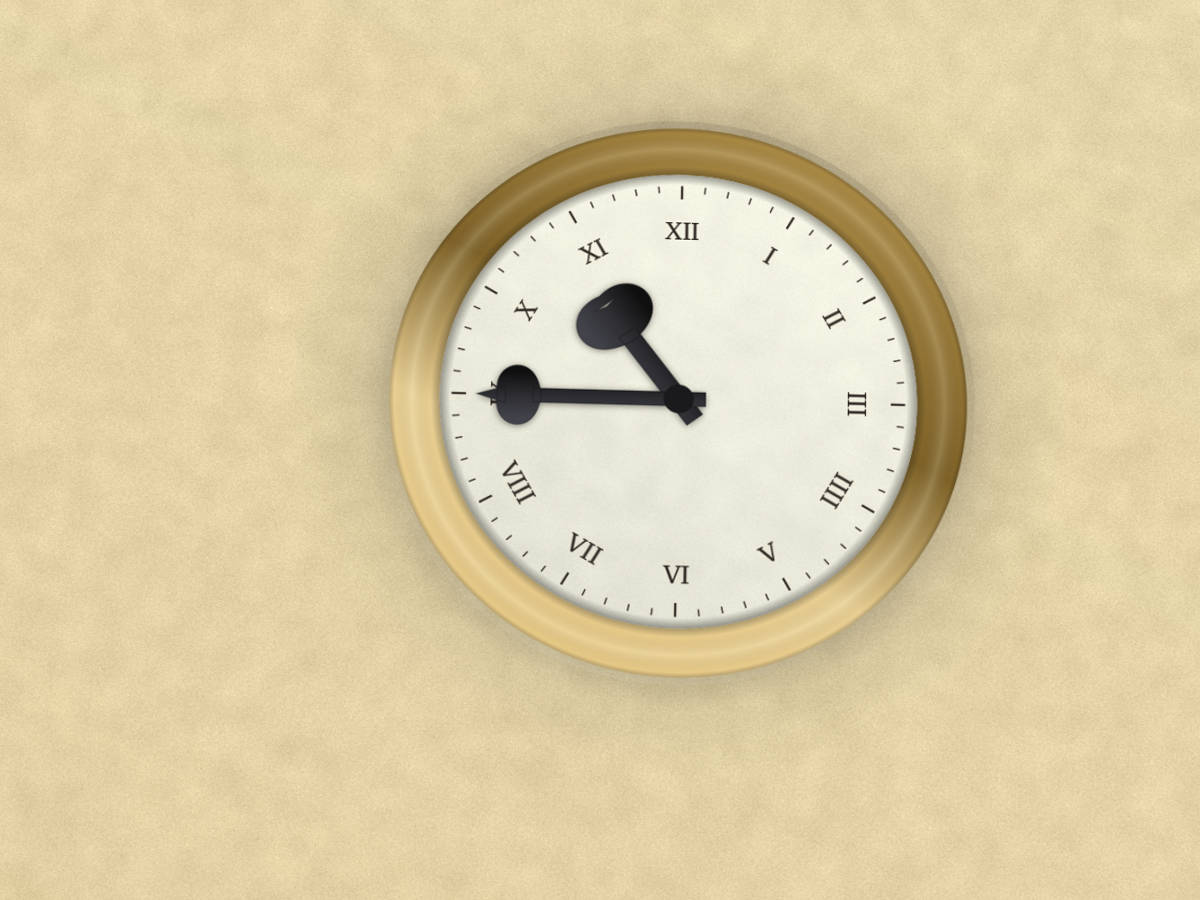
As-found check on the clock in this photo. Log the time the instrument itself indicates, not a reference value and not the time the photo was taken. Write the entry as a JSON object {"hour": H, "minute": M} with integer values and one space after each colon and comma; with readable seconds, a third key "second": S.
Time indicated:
{"hour": 10, "minute": 45}
